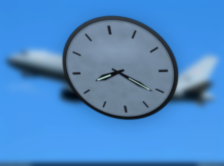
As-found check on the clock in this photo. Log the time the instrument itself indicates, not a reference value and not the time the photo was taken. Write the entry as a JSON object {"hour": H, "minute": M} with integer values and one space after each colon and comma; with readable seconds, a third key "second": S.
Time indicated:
{"hour": 8, "minute": 21}
